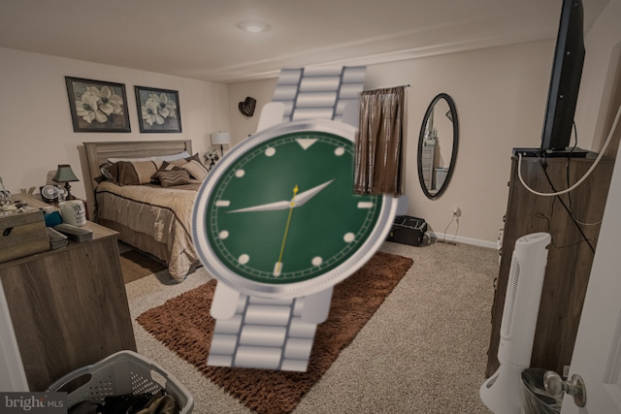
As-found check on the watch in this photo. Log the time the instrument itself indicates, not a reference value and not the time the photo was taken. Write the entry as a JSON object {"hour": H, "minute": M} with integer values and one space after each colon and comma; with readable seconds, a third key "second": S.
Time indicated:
{"hour": 1, "minute": 43, "second": 30}
